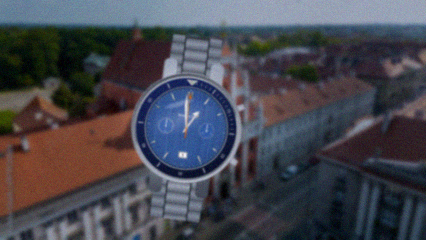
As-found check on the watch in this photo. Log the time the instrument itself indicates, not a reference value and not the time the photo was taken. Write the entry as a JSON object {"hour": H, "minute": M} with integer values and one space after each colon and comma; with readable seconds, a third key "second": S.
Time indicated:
{"hour": 12, "minute": 59}
